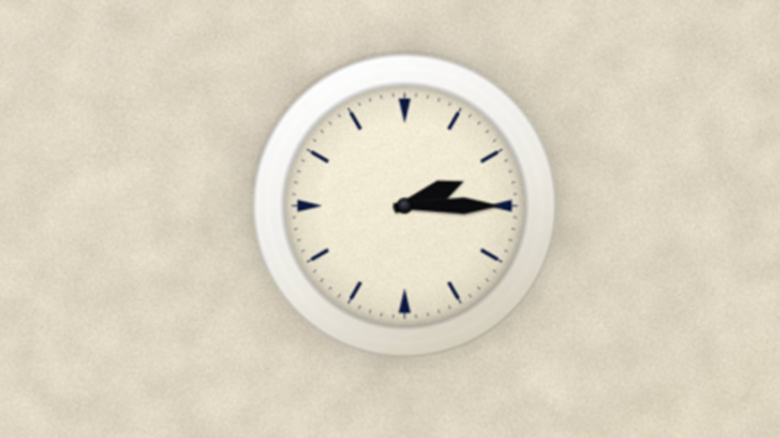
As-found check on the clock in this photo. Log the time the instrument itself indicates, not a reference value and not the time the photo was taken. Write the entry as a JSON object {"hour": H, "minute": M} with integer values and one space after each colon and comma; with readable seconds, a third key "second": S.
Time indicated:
{"hour": 2, "minute": 15}
